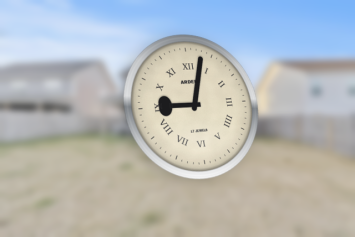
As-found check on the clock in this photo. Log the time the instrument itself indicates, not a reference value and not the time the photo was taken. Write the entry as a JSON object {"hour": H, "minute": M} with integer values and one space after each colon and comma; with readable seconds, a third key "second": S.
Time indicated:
{"hour": 9, "minute": 3}
